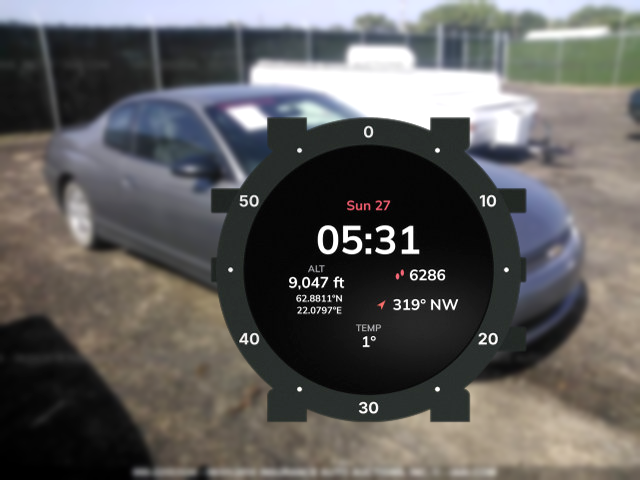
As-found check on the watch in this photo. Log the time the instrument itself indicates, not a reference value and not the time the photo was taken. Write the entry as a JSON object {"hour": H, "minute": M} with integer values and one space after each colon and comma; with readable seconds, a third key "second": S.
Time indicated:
{"hour": 5, "minute": 31}
